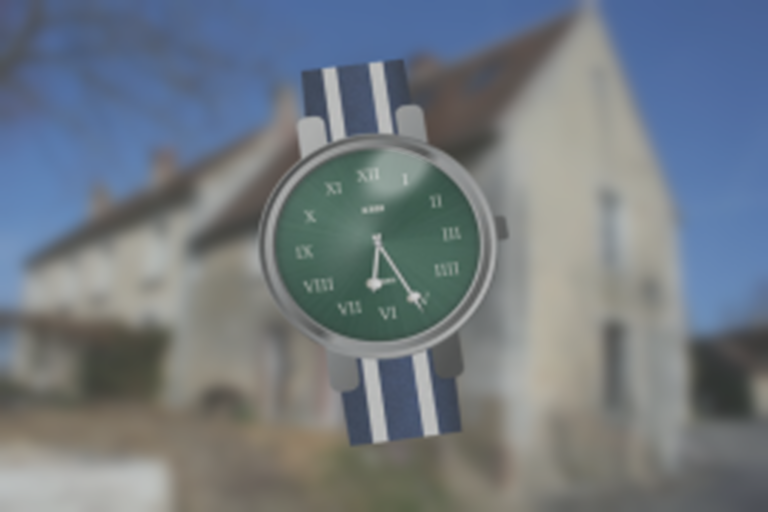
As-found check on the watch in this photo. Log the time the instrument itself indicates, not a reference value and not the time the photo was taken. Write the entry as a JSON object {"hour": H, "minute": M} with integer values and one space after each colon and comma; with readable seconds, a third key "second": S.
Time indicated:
{"hour": 6, "minute": 26}
